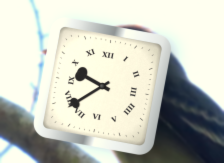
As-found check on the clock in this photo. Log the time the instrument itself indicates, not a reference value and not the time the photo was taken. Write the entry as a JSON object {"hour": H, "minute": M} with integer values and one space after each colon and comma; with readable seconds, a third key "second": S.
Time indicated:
{"hour": 9, "minute": 38}
